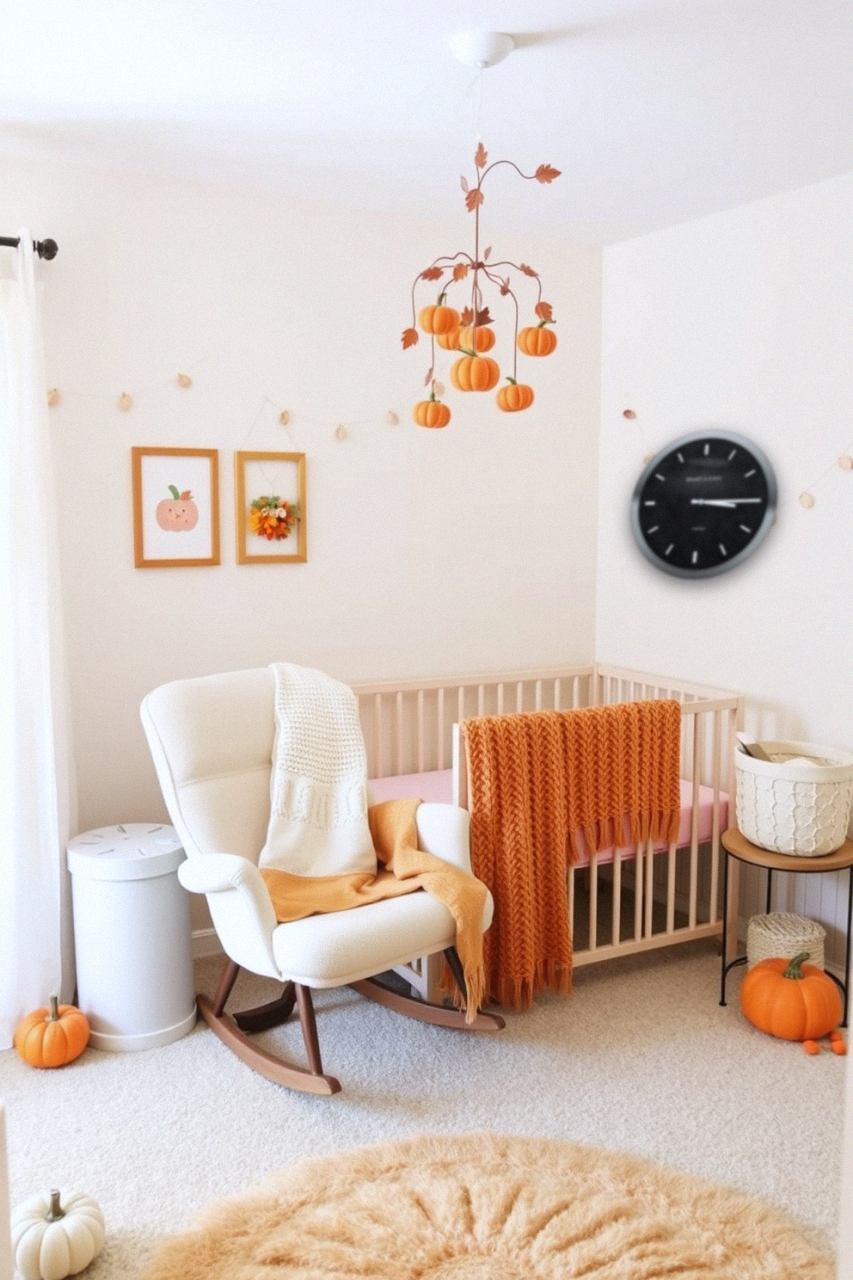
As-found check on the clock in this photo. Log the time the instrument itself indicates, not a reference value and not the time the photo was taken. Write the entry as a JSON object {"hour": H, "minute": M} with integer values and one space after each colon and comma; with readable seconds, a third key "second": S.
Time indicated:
{"hour": 3, "minute": 15}
